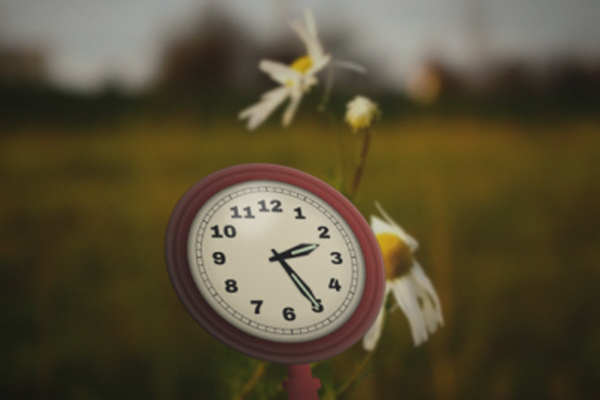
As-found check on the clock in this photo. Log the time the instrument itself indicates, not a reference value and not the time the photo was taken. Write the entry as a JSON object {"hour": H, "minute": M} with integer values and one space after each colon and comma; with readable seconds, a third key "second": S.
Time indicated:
{"hour": 2, "minute": 25}
